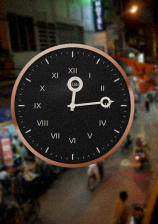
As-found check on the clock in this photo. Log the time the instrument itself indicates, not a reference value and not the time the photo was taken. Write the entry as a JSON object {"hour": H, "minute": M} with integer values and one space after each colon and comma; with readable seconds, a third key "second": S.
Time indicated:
{"hour": 12, "minute": 14}
